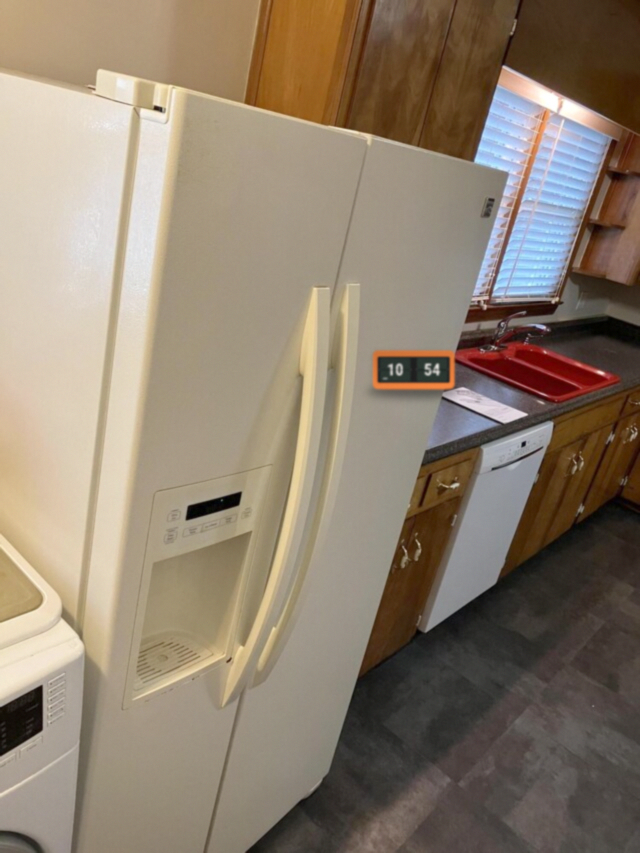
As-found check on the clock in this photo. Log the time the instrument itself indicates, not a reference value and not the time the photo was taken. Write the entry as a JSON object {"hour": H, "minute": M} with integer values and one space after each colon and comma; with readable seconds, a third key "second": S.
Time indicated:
{"hour": 10, "minute": 54}
